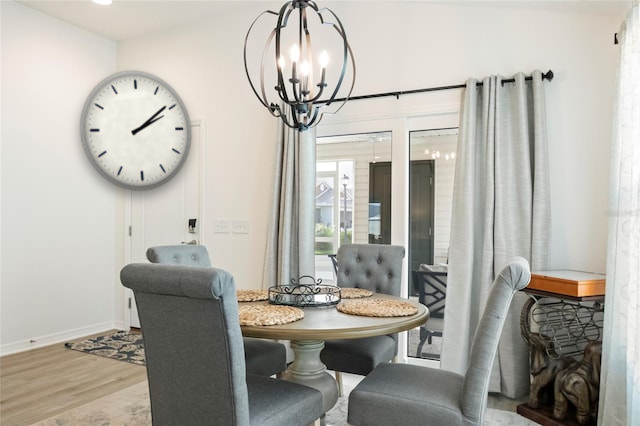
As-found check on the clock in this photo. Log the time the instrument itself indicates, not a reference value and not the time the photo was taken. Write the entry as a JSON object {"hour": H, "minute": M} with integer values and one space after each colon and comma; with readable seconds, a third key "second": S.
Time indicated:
{"hour": 2, "minute": 9}
